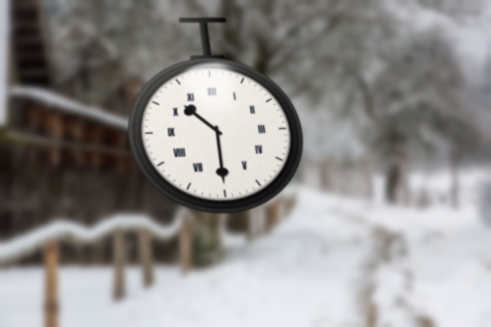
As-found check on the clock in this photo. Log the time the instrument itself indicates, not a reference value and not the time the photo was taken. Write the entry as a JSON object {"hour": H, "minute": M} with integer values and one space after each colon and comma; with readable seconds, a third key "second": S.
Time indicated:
{"hour": 10, "minute": 30}
